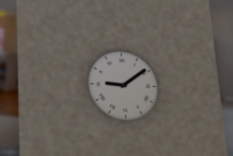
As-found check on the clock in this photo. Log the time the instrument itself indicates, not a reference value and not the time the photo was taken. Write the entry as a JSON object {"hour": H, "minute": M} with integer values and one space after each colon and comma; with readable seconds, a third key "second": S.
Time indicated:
{"hour": 9, "minute": 9}
